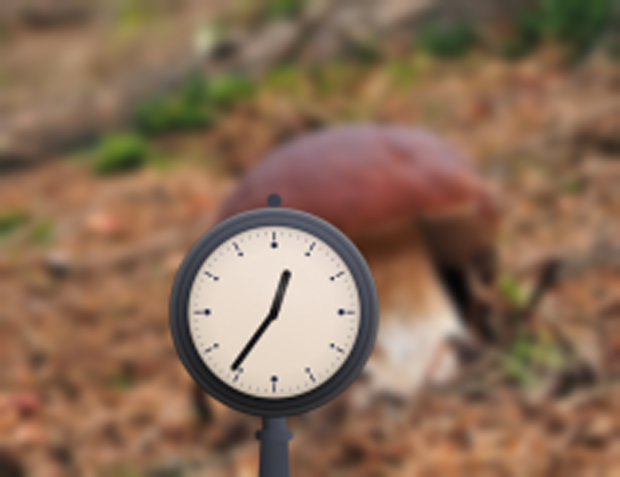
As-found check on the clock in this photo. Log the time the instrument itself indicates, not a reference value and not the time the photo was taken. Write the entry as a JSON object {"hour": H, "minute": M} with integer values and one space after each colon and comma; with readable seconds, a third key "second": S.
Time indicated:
{"hour": 12, "minute": 36}
